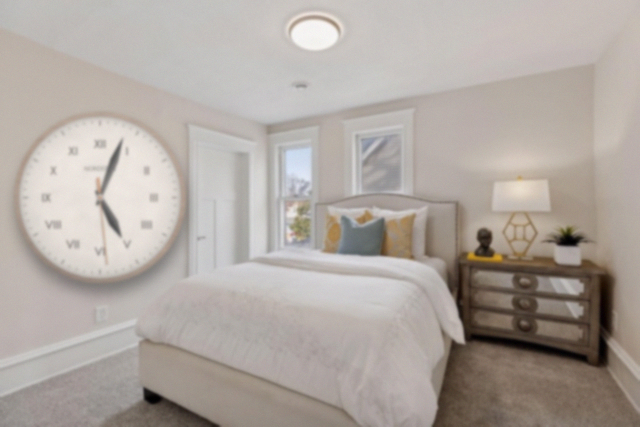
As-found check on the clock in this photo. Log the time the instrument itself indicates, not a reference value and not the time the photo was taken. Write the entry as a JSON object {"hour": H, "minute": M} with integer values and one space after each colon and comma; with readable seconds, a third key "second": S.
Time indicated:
{"hour": 5, "minute": 3, "second": 29}
